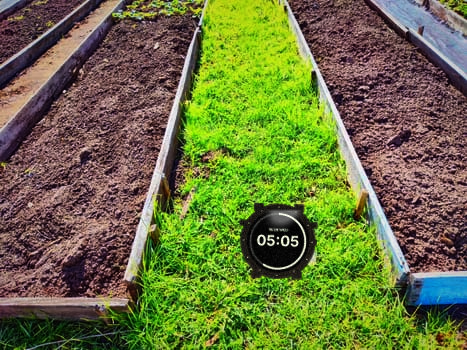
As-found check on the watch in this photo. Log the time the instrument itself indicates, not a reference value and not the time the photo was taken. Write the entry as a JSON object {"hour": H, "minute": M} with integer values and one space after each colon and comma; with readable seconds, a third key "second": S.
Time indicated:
{"hour": 5, "minute": 5}
